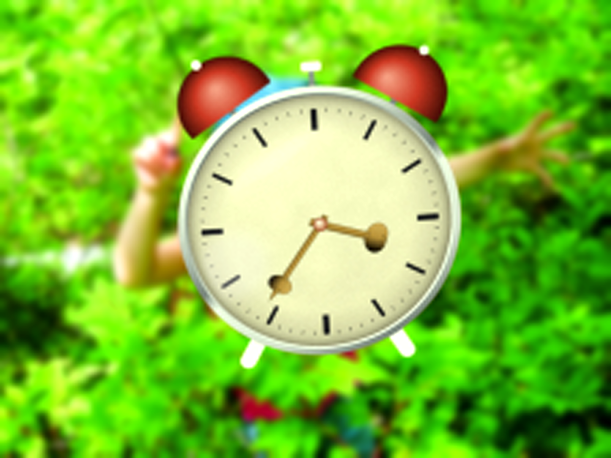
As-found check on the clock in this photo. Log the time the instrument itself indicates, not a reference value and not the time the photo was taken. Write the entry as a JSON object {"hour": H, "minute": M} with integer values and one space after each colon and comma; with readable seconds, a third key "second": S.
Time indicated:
{"hour": 3, "minute": 36}
